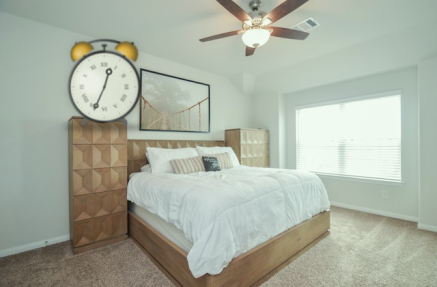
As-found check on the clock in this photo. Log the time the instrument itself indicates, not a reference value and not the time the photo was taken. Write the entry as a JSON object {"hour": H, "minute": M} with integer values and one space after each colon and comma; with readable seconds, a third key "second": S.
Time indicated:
{"hour": 12, "minute": 34}
